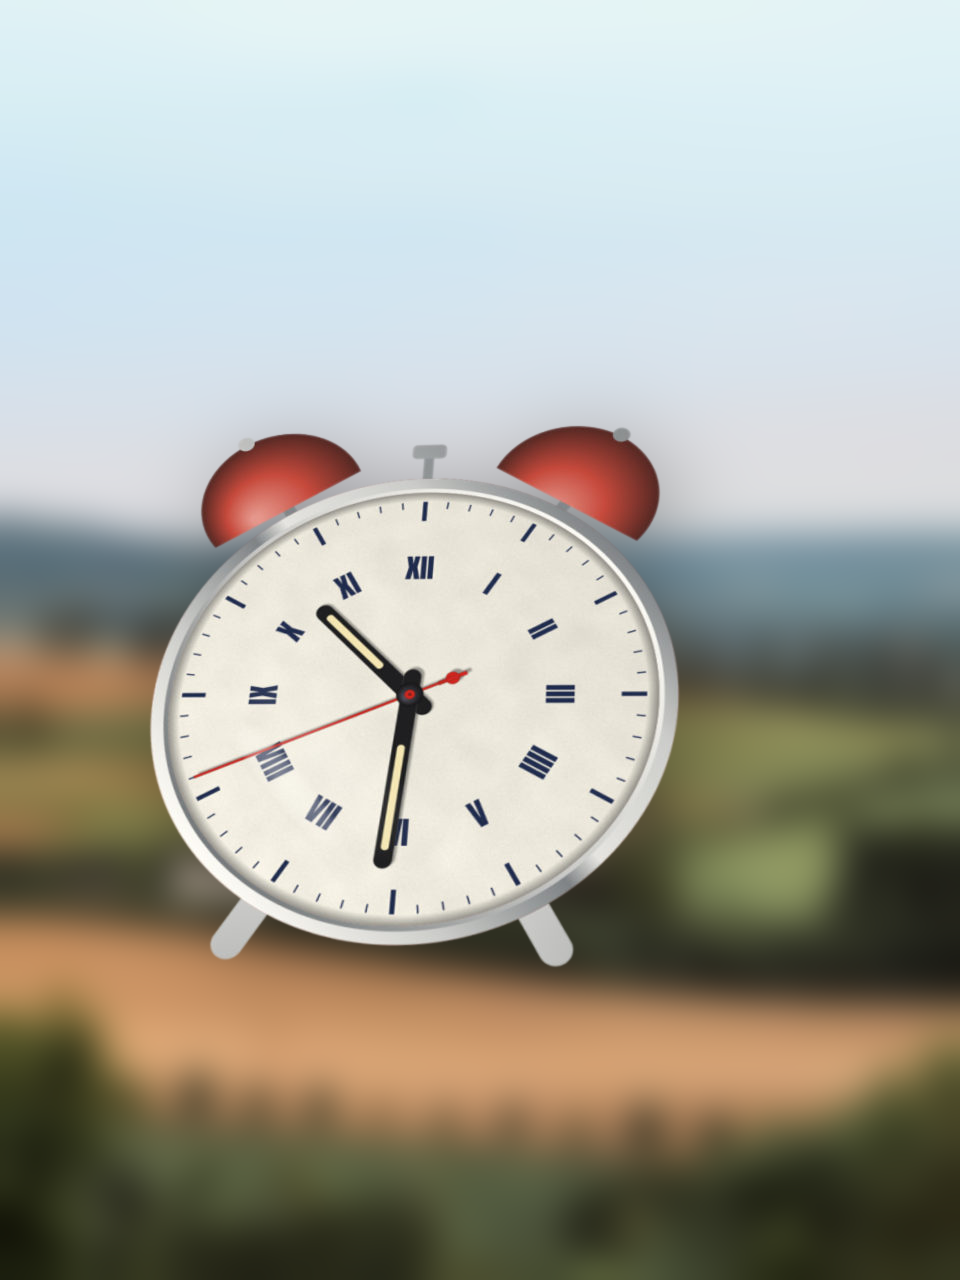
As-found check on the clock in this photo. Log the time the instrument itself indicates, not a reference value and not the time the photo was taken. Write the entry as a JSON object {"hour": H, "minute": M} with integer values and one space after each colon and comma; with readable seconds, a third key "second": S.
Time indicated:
{"hour": 10, "minute": 30, "second": 41}
